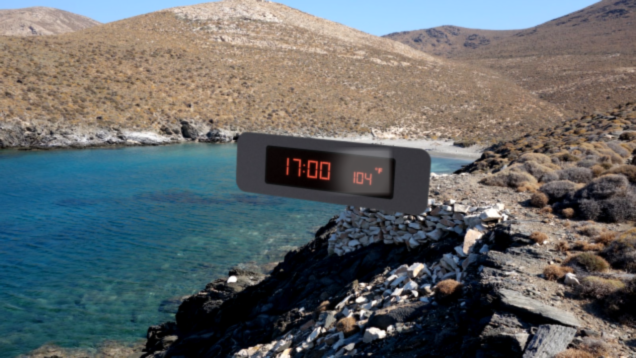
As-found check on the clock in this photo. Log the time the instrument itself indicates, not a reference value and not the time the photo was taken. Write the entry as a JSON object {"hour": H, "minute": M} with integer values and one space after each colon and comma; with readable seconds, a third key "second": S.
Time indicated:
{"hour": 17, "minute": 0}
